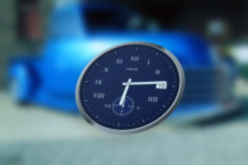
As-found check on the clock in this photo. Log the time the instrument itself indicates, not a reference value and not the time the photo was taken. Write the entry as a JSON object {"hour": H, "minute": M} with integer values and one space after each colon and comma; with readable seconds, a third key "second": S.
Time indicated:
{"hour": 6, "minute": 14}
